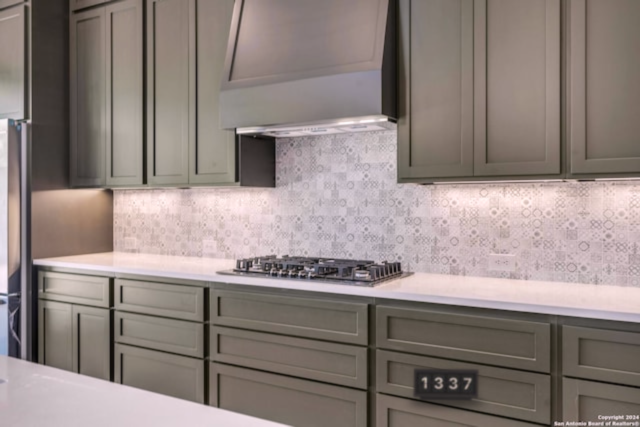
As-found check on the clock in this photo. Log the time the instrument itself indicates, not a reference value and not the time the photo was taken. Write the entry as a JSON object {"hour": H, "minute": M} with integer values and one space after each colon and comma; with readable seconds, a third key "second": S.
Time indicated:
{"hour": 13, "minute": 37}
